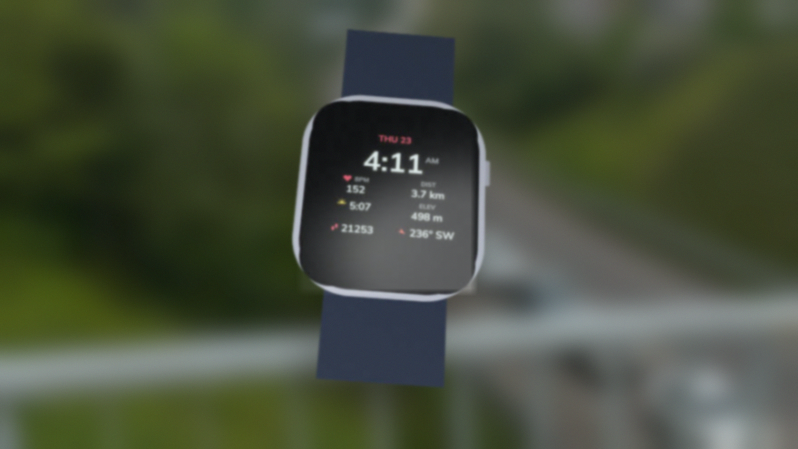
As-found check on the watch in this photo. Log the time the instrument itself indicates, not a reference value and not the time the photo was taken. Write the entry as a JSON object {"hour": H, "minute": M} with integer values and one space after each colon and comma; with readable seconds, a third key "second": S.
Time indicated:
{"hour": 4, "minute": 11}
